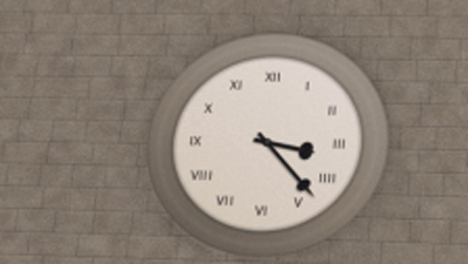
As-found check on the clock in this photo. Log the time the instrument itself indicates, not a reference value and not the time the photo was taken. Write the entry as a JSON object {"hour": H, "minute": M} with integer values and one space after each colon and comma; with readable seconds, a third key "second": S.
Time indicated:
{"hour": 3, "minute": 23}
